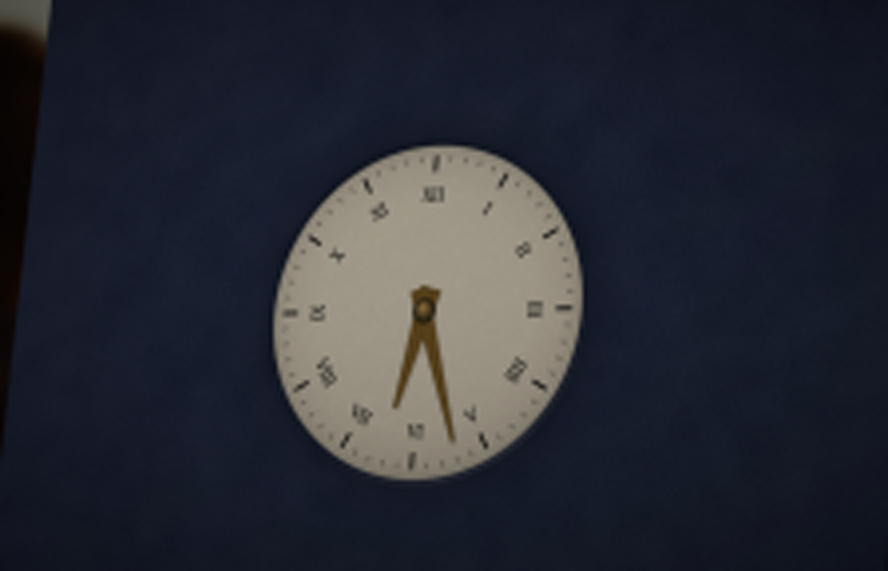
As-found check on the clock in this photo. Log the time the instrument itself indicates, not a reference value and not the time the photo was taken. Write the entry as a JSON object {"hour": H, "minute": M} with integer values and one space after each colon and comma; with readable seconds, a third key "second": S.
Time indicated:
{"hour": 6, "minute": 27}
